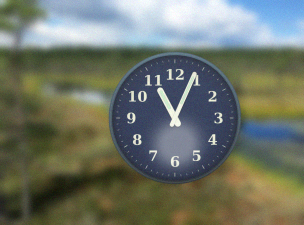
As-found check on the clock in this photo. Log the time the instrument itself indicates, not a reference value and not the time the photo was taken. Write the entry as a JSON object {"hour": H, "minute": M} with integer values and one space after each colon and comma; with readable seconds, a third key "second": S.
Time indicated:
{"hour": 11, "minute": 4}
